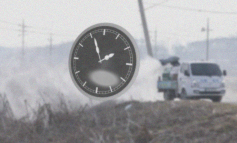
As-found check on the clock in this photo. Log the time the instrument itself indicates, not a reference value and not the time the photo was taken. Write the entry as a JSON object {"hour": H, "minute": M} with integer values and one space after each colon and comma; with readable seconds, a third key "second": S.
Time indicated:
{"hour": 1, "minute": 56}
